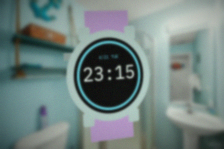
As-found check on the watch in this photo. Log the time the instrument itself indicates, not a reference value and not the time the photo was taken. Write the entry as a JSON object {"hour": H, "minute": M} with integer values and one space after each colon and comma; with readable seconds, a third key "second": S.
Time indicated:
{"hour": 23, "minute": 15}
